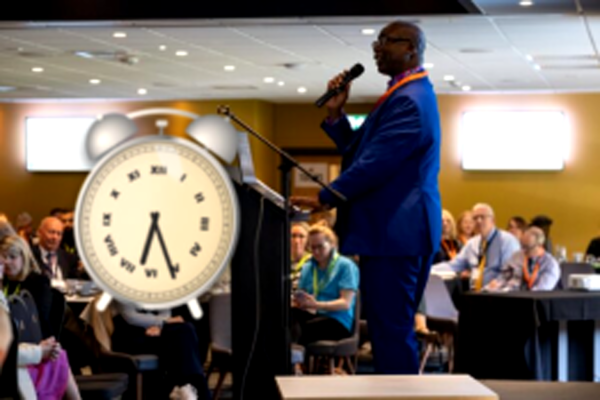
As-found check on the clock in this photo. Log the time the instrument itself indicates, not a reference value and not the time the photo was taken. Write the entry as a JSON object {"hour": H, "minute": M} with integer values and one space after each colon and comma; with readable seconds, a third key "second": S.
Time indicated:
{"hour": 6, "minute": 26}
